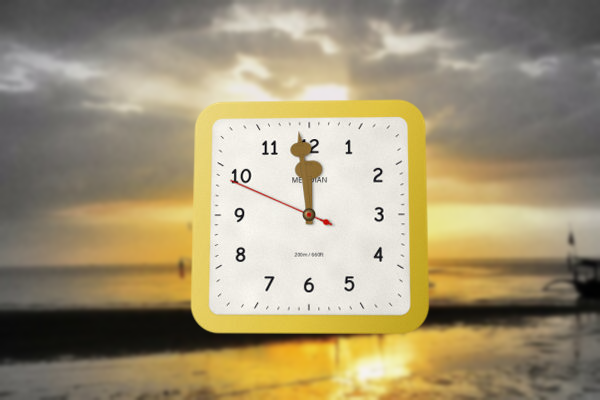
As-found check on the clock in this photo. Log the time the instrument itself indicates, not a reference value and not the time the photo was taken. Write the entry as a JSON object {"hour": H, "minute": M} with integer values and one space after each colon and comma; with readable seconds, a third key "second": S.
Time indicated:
{"hour": 11, "minute": 58, "second": 49}
